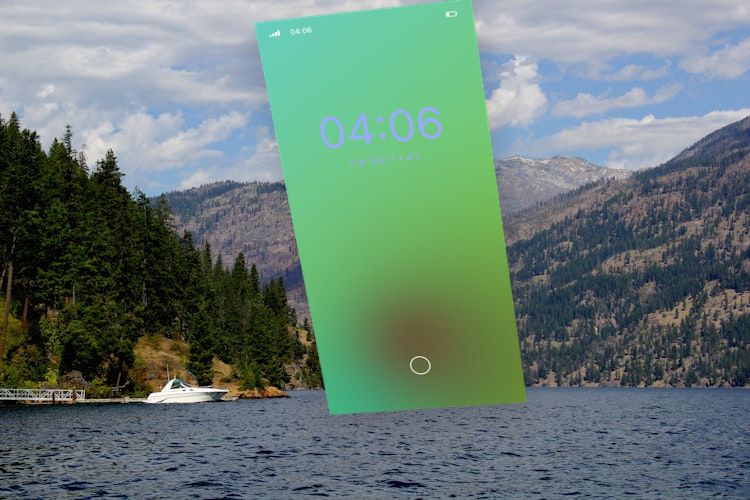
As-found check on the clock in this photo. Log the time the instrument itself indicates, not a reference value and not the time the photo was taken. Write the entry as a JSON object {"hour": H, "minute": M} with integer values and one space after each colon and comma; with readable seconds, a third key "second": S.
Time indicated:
{"hour": 4, "minute": 6}
